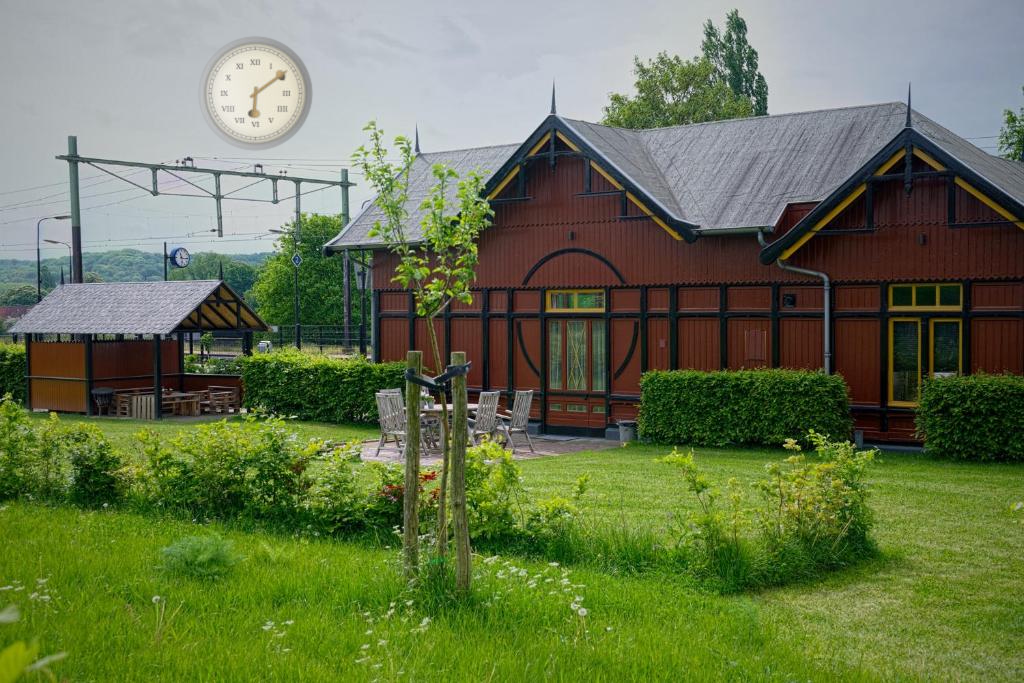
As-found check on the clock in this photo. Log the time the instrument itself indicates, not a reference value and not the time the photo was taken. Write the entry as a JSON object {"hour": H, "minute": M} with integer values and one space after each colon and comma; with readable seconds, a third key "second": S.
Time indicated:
{"hour": 6, "minute": 9}
